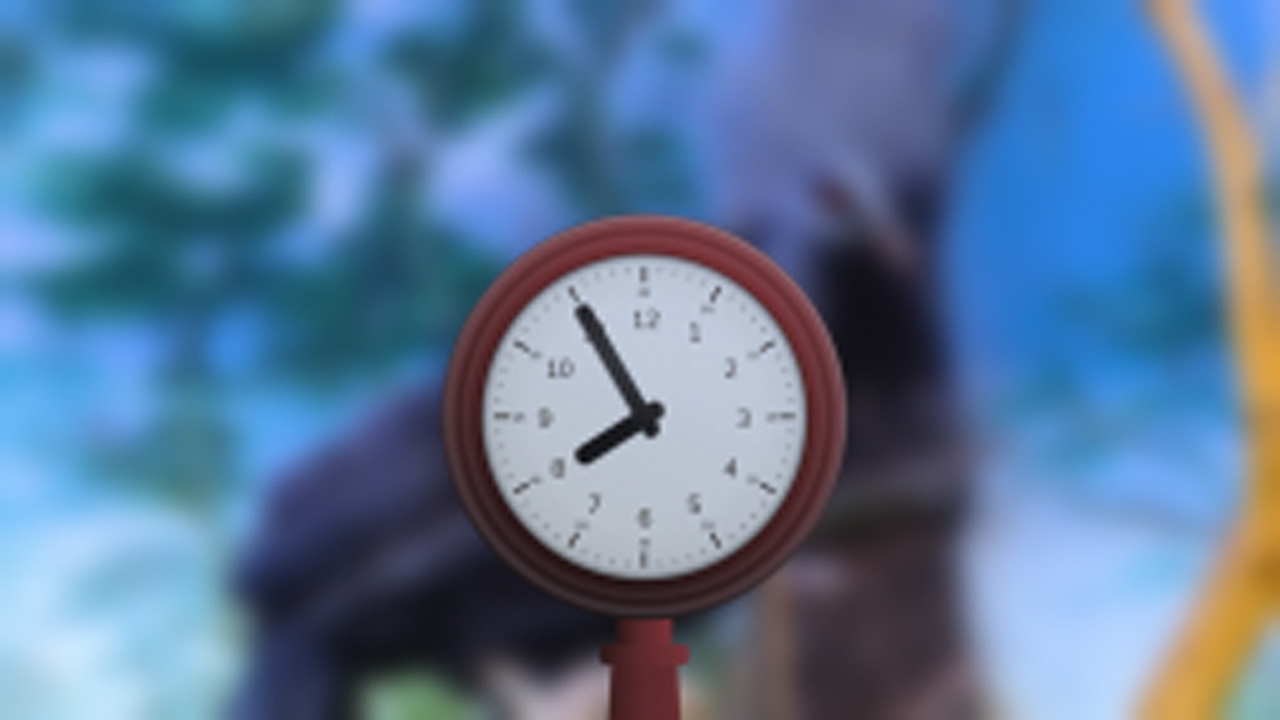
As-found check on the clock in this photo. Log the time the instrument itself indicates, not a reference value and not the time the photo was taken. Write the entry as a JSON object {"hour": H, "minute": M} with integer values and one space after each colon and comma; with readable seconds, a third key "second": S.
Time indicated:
{"hour": 7, "minute": 55}
